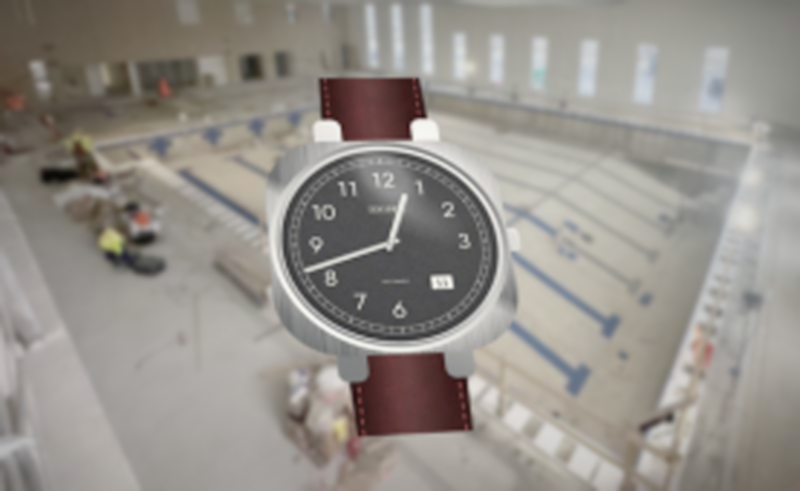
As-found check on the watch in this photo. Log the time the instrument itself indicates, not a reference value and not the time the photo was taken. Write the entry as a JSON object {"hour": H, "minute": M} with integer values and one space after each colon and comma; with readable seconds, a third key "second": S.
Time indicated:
{"hour": 12, "minute": 42}
